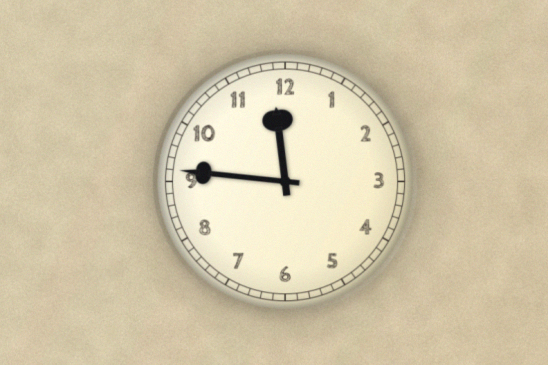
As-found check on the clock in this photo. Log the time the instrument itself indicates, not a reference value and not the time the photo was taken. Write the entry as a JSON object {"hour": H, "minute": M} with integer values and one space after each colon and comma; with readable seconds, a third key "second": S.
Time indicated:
{"hour": 11, "minute": 46}
